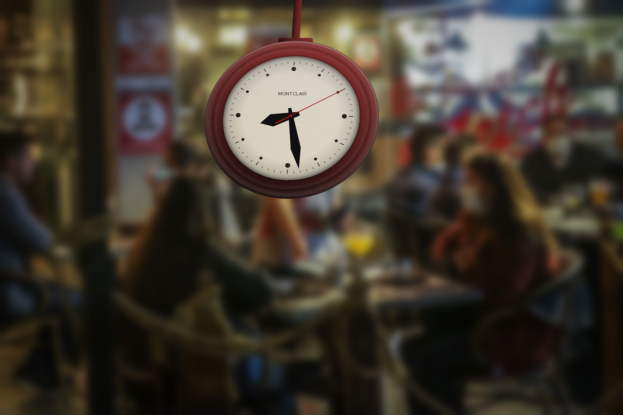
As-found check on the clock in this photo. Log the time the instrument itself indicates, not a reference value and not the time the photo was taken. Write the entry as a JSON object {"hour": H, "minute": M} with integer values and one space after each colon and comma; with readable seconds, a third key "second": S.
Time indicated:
{"hour": 8, "minute": 28, "second": 10}
